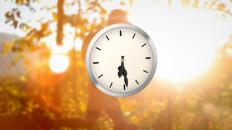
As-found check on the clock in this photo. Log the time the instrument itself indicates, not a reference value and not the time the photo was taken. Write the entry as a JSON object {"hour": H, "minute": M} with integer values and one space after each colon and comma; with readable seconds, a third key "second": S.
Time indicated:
{"hour": 6, "minute": 29}
